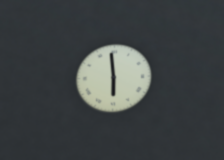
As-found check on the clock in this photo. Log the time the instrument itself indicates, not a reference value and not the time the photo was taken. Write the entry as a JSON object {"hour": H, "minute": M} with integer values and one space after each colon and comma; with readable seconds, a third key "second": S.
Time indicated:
{"hour": 5, "minute": 59}
